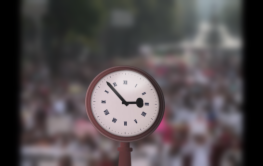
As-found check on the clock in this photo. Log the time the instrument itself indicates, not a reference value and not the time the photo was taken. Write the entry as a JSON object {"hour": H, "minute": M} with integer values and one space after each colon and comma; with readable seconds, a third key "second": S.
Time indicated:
{"hour": 2, "minute": 53}
